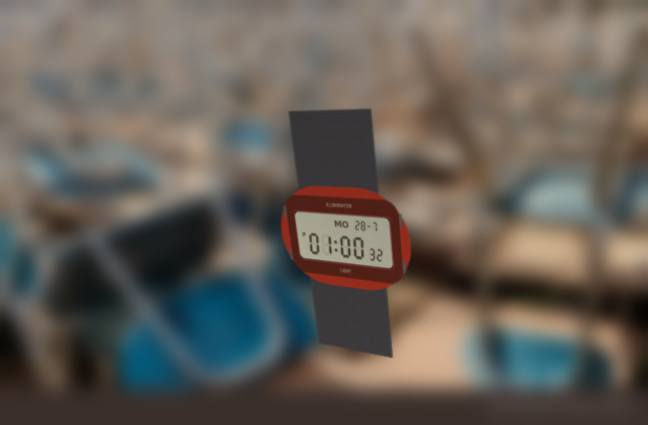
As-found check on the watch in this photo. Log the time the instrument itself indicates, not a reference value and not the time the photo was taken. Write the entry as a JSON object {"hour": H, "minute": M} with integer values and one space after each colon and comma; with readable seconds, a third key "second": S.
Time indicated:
{"hour": 1, "minute": 0, "second": 32}
